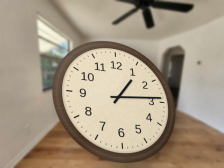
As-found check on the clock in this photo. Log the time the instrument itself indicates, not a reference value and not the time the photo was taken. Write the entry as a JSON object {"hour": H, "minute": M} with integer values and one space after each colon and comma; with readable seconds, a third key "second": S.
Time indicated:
{"hour": 1, "minute": 14}
